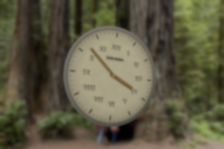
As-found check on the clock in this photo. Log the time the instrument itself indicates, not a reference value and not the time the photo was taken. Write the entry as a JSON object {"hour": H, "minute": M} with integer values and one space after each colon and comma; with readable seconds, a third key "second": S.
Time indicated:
{"hour": 3, "minute": 52}
